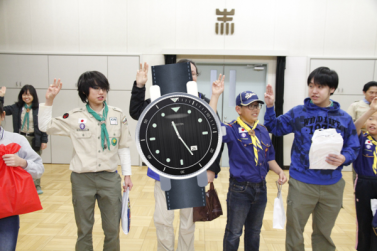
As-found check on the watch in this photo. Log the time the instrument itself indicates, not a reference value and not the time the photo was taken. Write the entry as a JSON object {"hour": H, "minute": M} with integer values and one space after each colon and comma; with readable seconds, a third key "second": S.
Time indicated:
{"hour": 11, "minute": 25}
